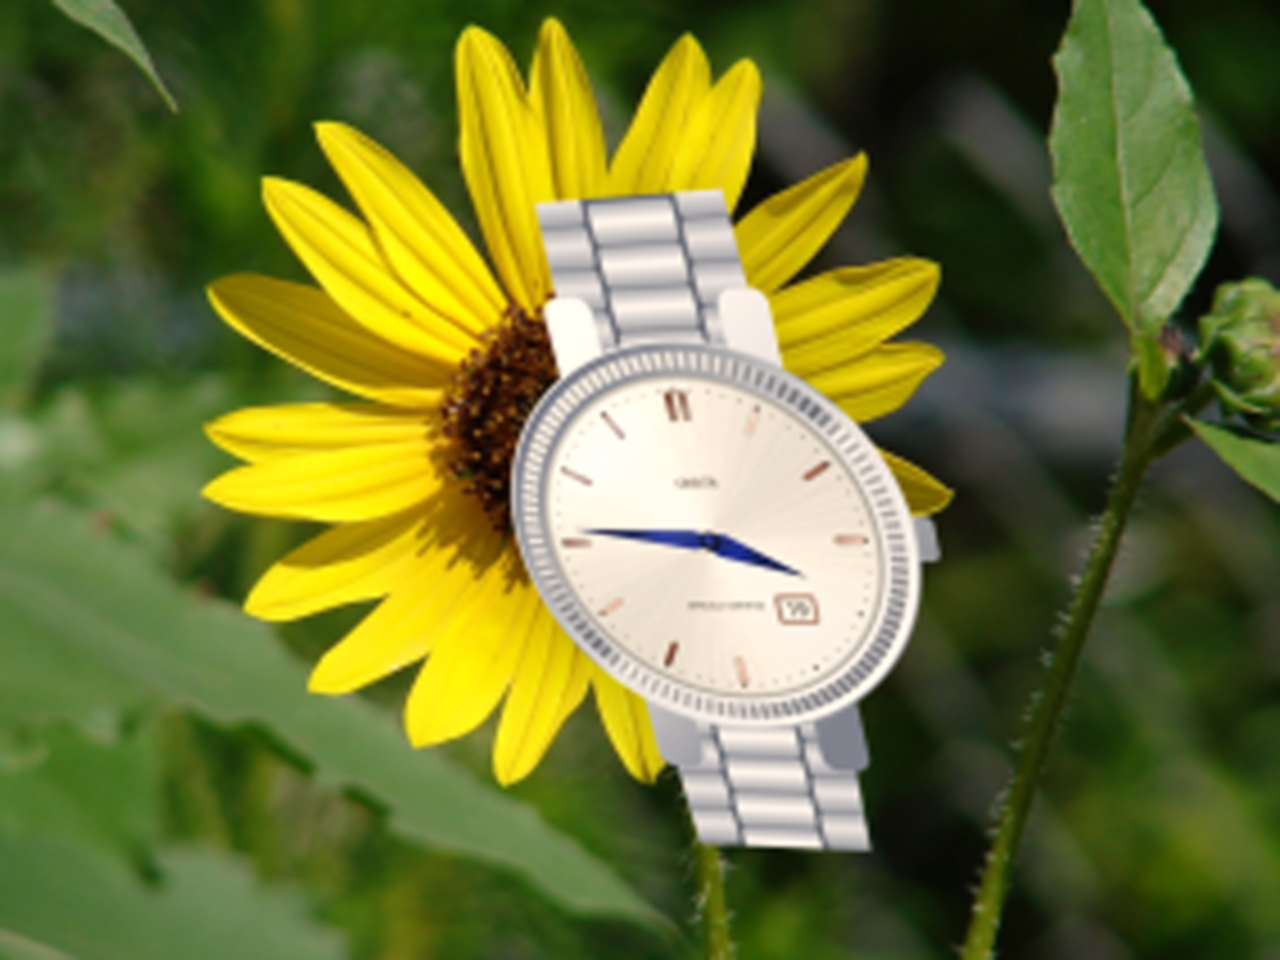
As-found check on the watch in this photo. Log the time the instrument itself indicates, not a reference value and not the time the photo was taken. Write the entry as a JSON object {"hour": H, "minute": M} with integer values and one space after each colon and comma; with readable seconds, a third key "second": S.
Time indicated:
{"hour": 3, "minute": 46}
